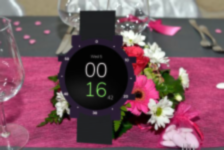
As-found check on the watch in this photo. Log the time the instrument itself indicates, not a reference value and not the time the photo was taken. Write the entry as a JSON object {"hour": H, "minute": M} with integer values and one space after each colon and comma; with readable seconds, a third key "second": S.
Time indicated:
{"hour": 0, "minute": 16}
